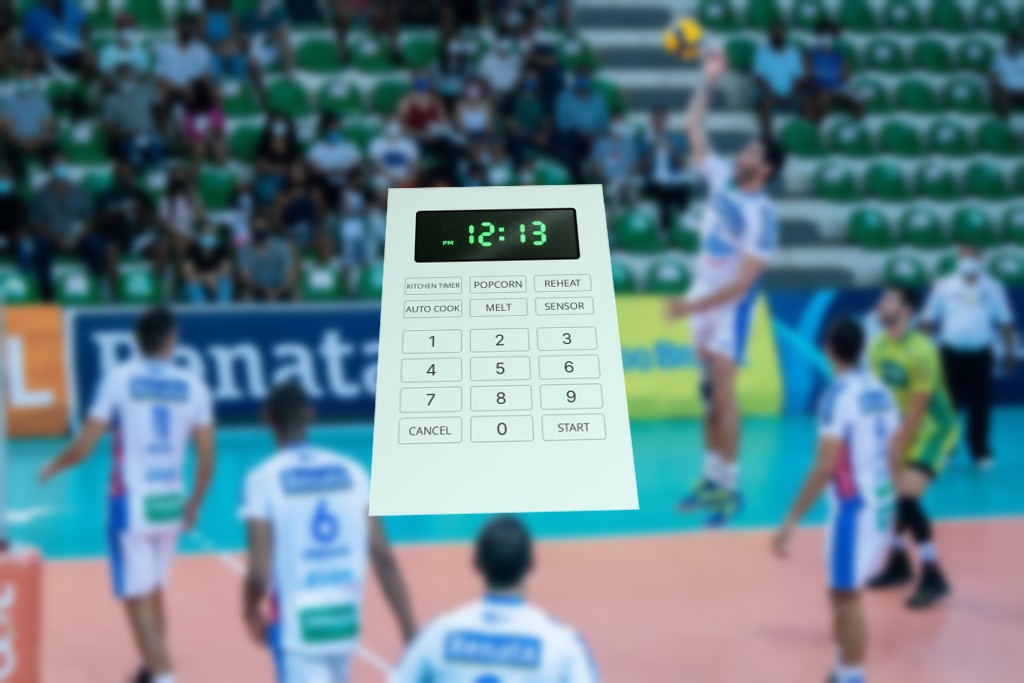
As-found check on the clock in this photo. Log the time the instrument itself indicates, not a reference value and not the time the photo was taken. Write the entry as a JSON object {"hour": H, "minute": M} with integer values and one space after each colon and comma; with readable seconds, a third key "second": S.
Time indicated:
{"hour": 12, "minute": 13}
